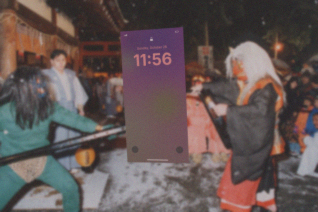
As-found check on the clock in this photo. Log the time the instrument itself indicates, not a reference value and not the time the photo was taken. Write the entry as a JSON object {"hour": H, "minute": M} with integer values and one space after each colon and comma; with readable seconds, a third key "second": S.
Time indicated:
{"hour": 11, "minute": 56}
